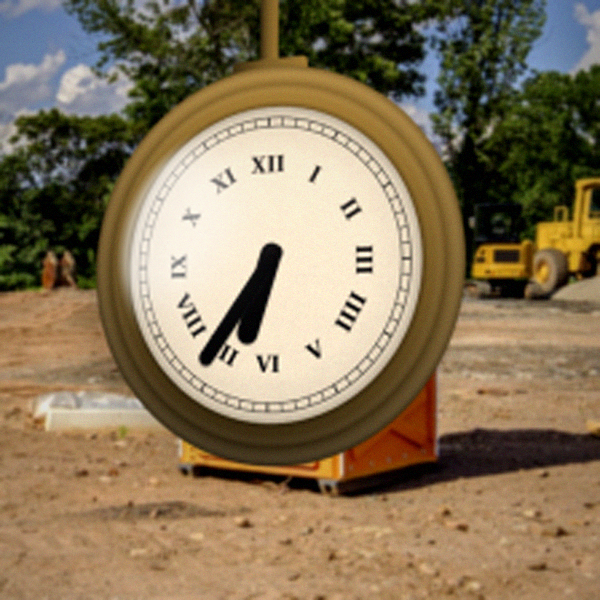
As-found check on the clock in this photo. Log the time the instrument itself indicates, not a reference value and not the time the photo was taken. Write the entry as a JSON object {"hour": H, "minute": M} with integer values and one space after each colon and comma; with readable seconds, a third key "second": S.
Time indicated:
{"hour": 6, "minute": 36}
